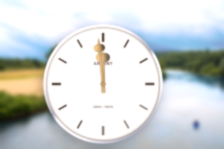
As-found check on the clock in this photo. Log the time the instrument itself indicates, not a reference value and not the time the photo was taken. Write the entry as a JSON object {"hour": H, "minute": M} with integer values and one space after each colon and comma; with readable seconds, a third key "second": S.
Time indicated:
{"hour": 11, "minute": 59}
